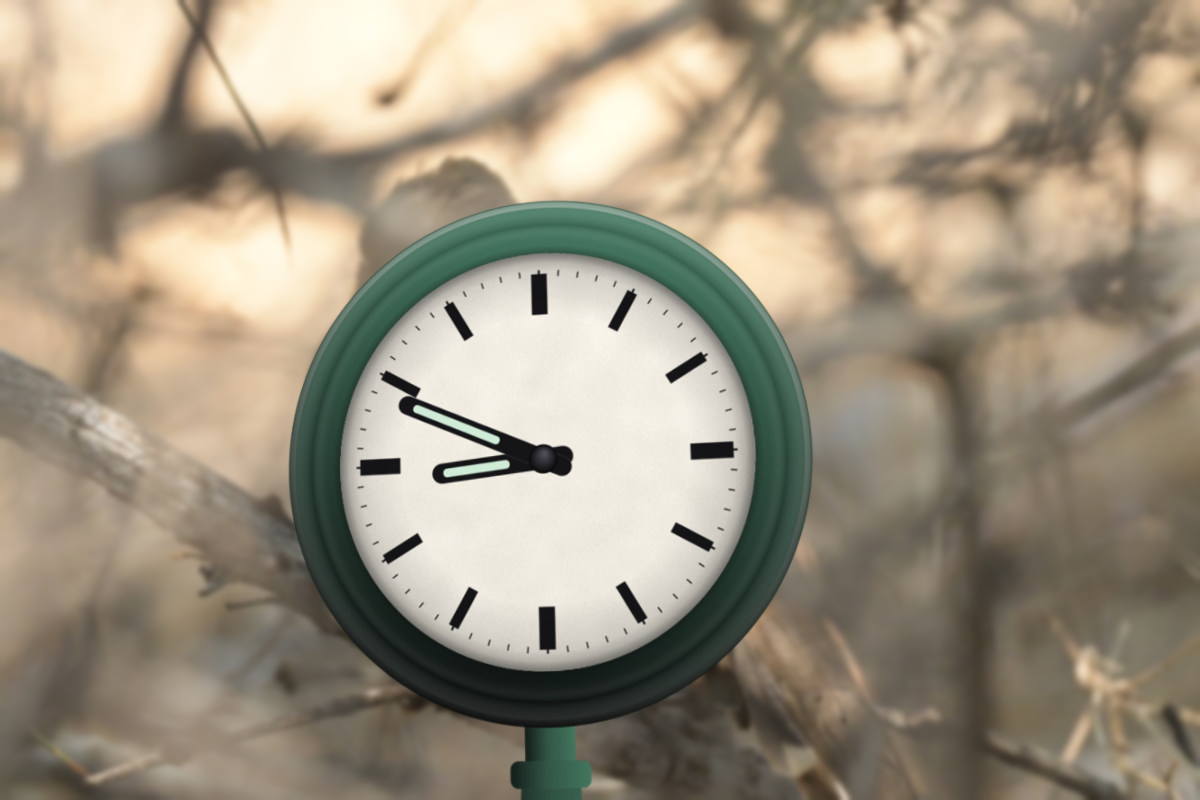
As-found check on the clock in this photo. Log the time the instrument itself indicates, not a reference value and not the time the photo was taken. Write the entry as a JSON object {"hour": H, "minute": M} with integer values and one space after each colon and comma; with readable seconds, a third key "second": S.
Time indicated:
{"hour": 8, "minute": 49}
